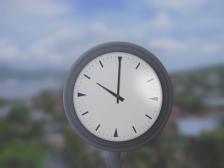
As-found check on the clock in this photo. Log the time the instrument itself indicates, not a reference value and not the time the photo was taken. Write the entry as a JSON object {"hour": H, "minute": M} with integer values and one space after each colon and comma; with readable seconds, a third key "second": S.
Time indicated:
{"hour": 10, "minute": 0}
